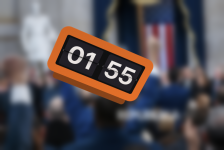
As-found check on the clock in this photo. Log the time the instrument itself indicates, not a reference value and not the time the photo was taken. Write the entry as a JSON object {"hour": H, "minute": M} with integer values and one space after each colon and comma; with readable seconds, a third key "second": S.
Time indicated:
{"hour": 1, "minute": 55}
